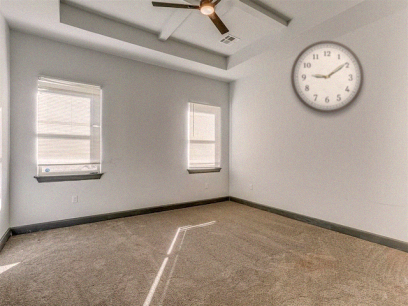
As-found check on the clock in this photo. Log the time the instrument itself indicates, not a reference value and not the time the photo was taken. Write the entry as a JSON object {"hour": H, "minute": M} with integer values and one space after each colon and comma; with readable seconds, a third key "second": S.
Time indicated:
{"hour": 9, "minute": 9}
